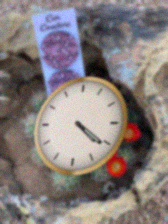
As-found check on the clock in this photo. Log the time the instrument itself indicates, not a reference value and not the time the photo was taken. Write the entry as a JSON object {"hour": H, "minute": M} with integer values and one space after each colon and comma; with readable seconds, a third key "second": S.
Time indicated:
{"hour": 4, "minute": 21}
